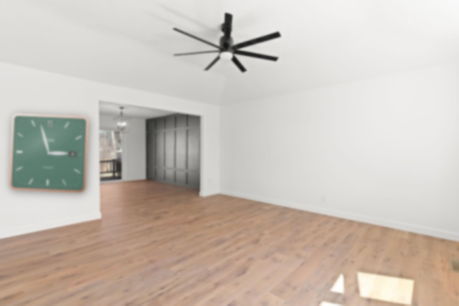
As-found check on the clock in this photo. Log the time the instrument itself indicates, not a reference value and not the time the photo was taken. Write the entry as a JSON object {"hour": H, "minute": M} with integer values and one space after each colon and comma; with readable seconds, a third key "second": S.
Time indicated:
{"hour": 2, "minute": 57}
